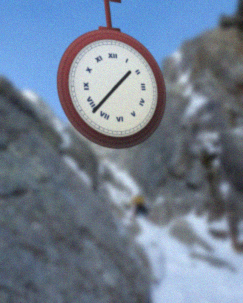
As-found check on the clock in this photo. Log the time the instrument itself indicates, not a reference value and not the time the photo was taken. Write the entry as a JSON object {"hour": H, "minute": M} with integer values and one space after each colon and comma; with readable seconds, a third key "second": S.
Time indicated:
{"hour": 1, "minute": 38}
